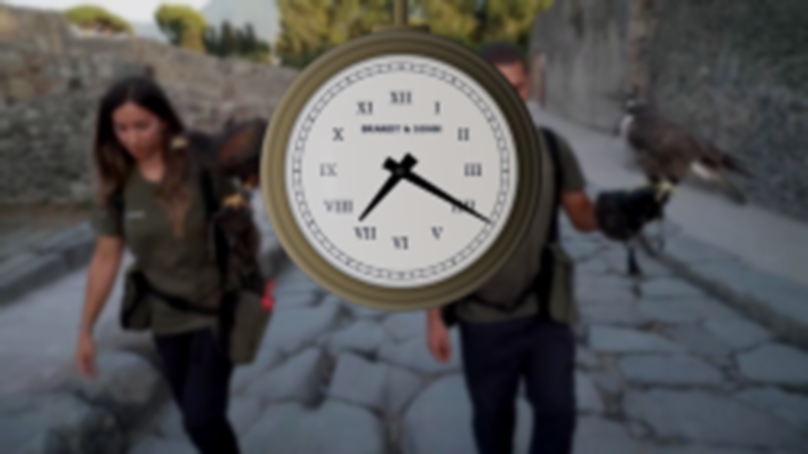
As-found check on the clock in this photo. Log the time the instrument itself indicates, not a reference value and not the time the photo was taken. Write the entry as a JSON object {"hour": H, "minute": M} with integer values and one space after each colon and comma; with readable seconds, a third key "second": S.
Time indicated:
{"hour": 7, "minute": 20}
